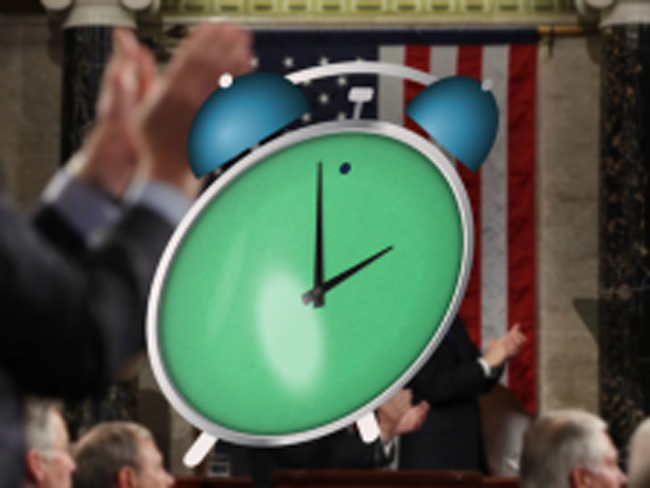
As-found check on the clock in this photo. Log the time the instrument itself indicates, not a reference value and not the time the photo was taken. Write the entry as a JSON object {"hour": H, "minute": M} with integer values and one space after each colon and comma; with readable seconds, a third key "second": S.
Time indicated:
{"hour": 1, "minute": 58}
